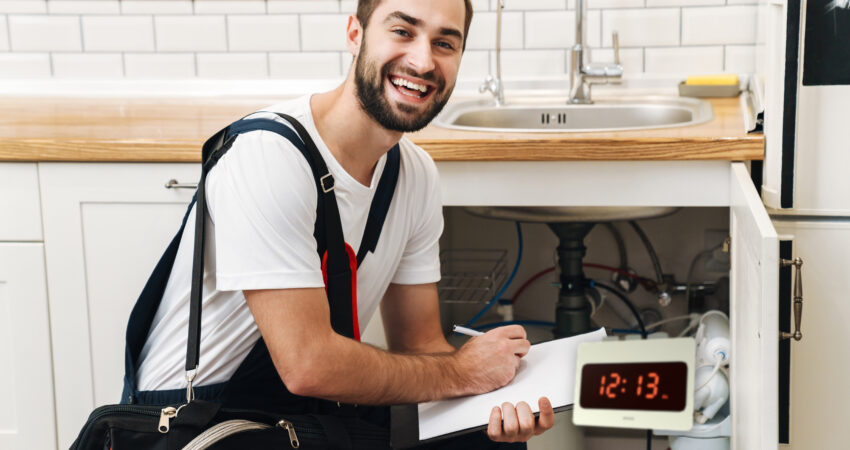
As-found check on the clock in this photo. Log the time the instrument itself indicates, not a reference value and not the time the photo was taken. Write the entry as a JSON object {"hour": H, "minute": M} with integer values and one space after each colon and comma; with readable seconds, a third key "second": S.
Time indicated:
{"hour": 12, "minute": 13}
